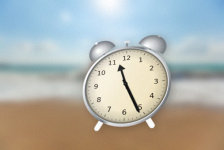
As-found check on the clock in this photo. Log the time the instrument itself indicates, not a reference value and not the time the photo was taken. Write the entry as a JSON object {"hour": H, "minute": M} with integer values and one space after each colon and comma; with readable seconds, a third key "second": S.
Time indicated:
{"hour": 11, "minute": 26}
